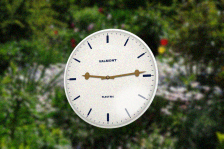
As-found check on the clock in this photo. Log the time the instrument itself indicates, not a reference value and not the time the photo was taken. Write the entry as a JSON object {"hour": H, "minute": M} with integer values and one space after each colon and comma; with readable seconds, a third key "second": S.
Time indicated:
{"hour": 9, "minute": 14}
